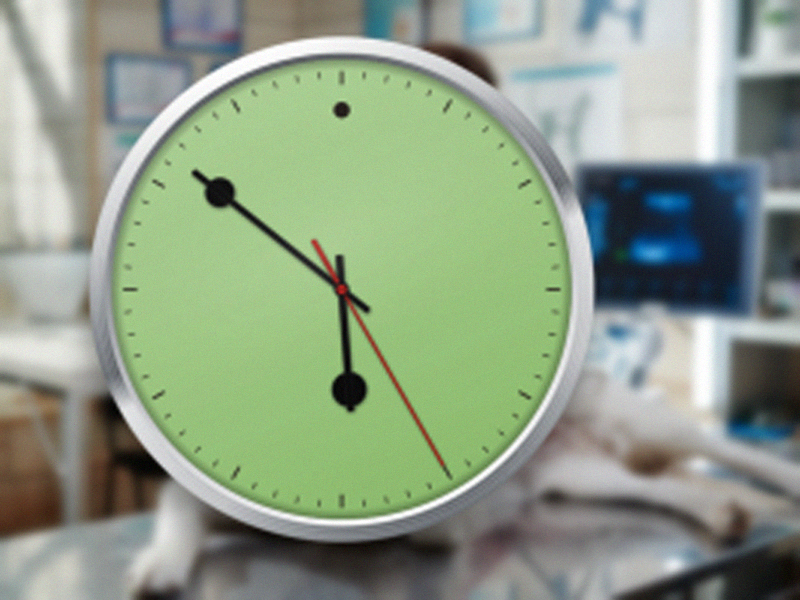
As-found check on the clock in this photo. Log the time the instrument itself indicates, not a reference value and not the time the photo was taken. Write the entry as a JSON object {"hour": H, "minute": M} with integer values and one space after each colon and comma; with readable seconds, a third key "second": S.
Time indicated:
{"hour": 5, "minute": 51, "second": 25}
